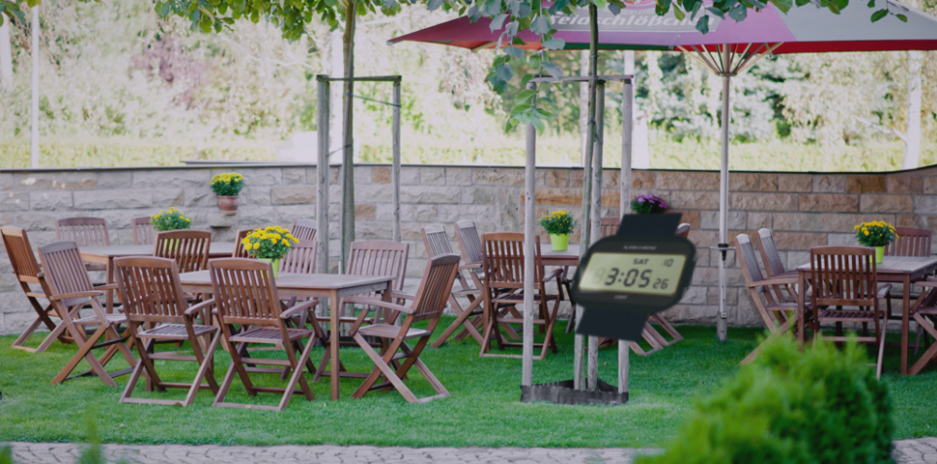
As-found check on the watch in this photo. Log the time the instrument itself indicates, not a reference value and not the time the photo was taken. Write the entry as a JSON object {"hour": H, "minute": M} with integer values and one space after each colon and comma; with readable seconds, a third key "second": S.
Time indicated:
{"hour": 3, "minute": 5}
